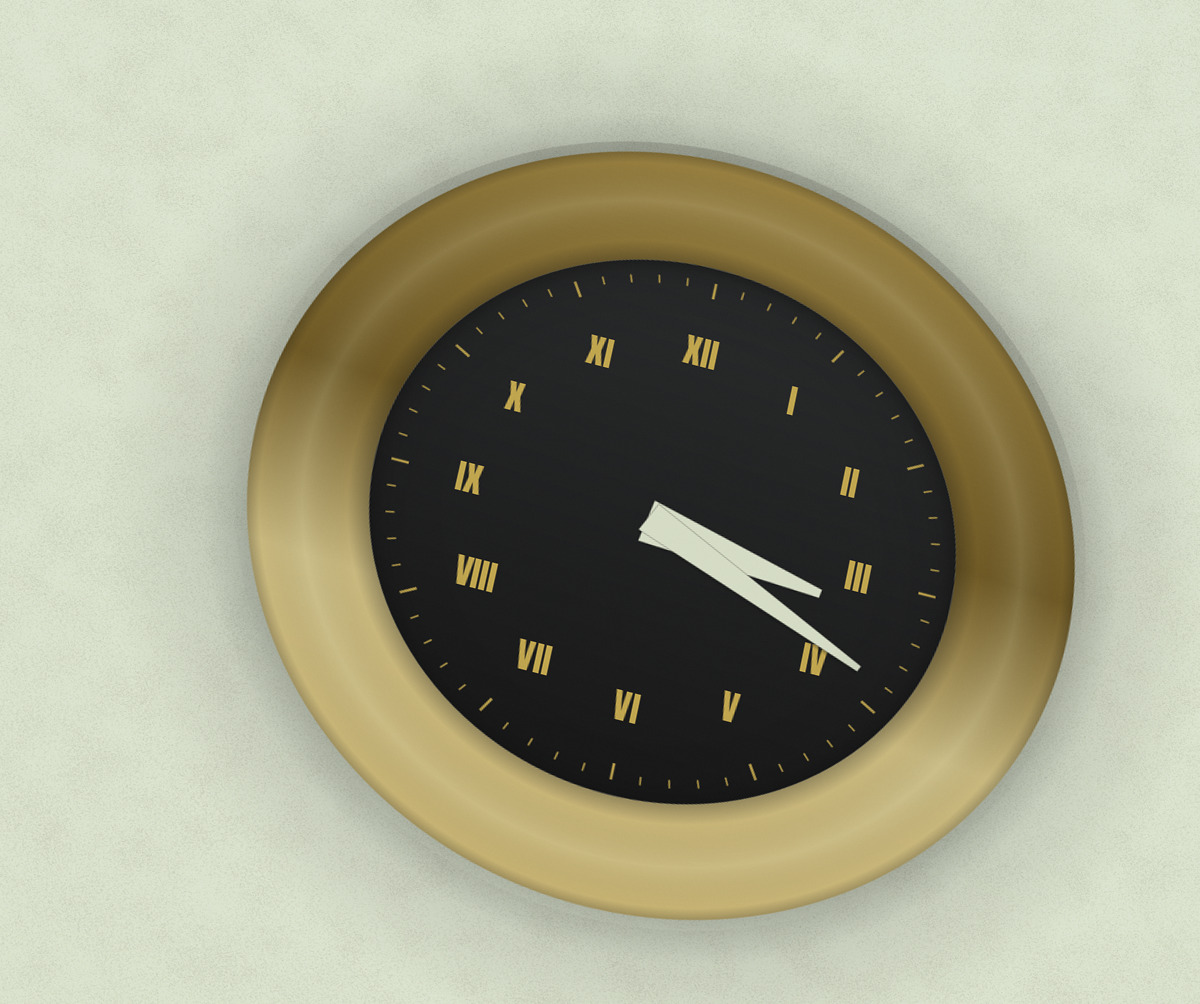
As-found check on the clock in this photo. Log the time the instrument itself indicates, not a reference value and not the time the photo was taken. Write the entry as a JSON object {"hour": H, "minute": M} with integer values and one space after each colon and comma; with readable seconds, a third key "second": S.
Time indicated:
{"hour": 3, "minute": 19}
